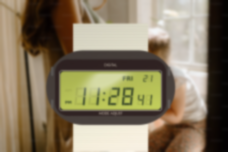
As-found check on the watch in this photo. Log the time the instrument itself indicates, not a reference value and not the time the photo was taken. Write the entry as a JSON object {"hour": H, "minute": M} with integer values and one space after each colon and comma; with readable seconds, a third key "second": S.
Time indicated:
{"hour": 11, "minute": 28, "second": 41}
